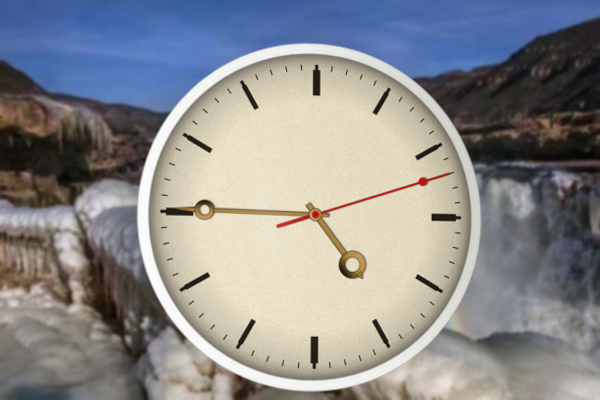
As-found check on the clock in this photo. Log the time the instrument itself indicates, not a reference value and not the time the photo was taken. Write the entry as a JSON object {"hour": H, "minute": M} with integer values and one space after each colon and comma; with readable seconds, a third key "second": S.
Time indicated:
{"hour": 4, "minute": 45, "second": 12}
